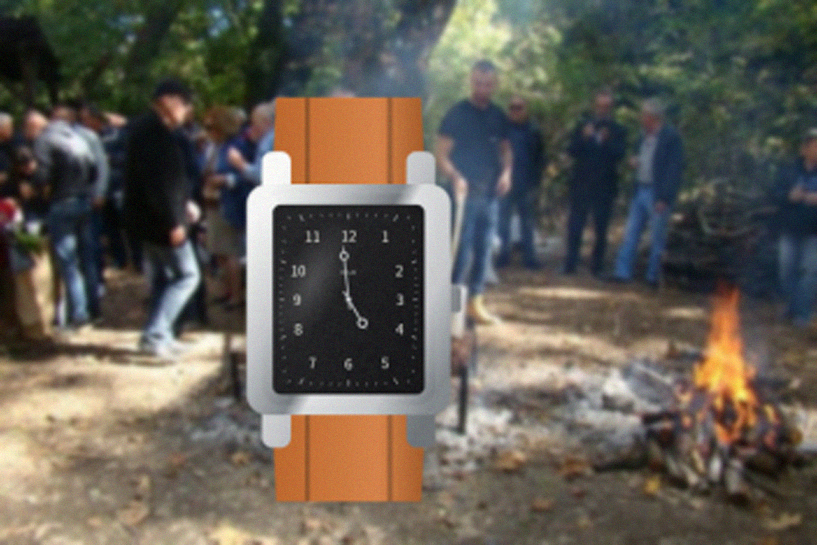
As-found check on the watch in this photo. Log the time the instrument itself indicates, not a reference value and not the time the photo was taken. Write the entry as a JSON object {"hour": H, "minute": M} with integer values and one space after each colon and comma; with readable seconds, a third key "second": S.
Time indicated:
{"hour": 4, "minute": 59}
